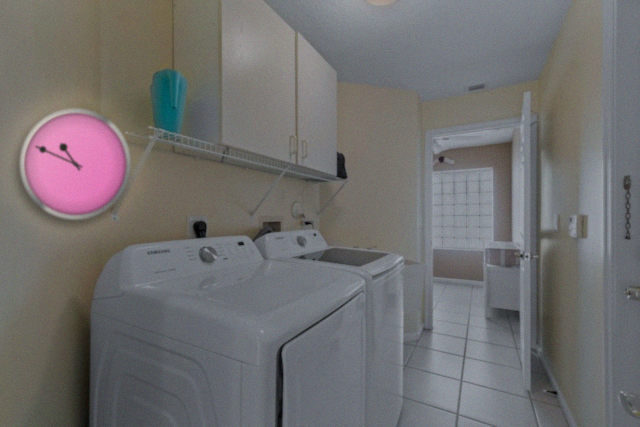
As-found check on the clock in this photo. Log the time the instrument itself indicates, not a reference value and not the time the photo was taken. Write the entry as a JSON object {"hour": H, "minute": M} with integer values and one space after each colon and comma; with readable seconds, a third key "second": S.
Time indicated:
{"hour": 10, "minute": 49}
